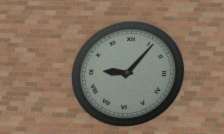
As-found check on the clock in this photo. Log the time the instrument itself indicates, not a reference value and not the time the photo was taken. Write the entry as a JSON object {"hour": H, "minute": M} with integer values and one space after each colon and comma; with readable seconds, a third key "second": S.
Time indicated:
{"hour": 9, "minute": 6}
